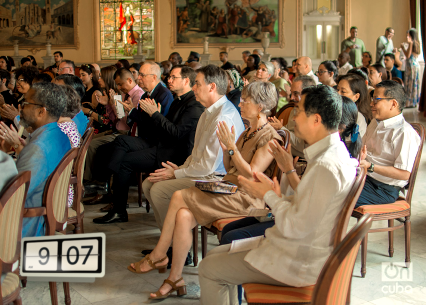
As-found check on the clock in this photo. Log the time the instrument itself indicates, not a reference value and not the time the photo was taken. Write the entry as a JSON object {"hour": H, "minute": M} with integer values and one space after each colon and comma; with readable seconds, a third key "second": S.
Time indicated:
{"hour": 9, "minute": 7}
